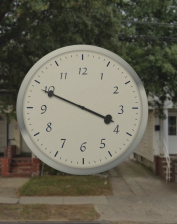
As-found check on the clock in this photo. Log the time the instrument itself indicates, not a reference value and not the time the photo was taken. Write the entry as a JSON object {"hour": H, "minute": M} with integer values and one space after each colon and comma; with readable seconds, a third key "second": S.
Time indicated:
{"hour": 3, "minute": 49}
